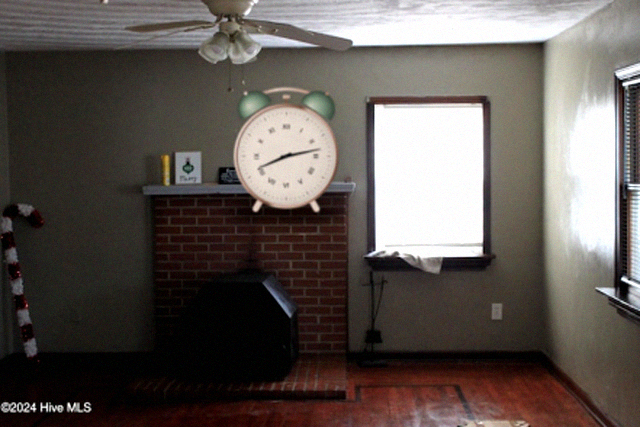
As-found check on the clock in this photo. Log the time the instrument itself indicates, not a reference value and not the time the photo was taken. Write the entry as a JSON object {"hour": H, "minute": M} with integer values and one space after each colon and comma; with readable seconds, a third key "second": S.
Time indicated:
{"hour": 8, "minute": 13}
